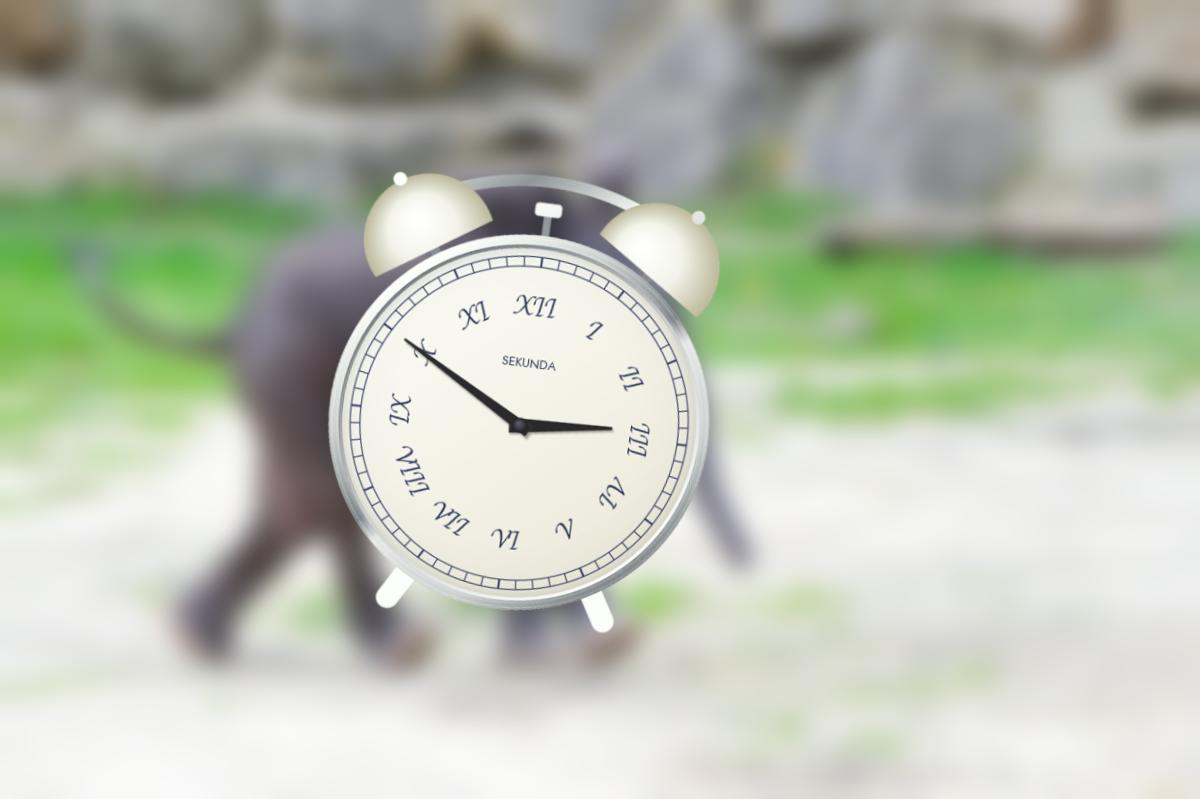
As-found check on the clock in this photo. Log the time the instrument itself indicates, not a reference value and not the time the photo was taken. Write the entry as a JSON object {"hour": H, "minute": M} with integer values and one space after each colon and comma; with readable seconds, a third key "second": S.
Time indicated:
{"hour": 2, "minute": 50}
